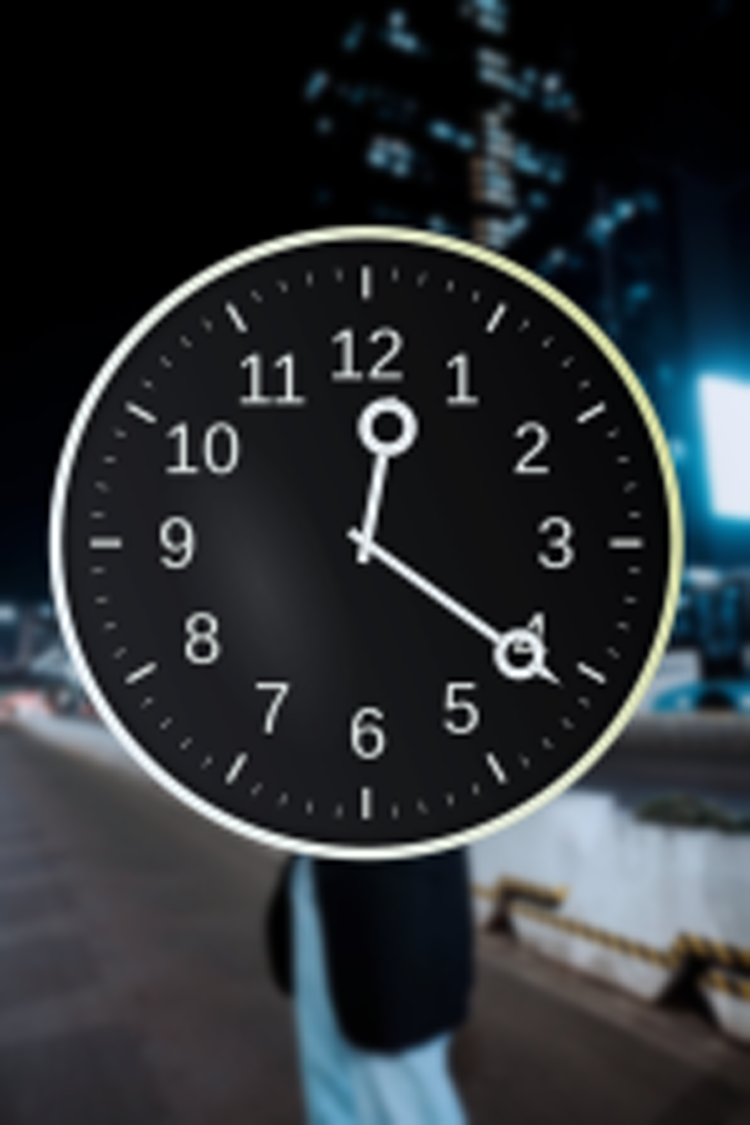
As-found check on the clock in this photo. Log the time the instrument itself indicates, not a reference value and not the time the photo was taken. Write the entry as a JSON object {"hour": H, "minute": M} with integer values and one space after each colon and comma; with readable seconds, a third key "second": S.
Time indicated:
{"hour": 12, "minute": 21}
